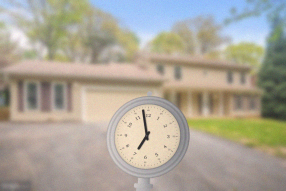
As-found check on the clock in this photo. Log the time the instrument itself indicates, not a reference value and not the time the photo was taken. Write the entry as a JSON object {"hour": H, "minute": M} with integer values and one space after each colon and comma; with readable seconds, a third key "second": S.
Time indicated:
{"hour": 6, "minute": 58}
